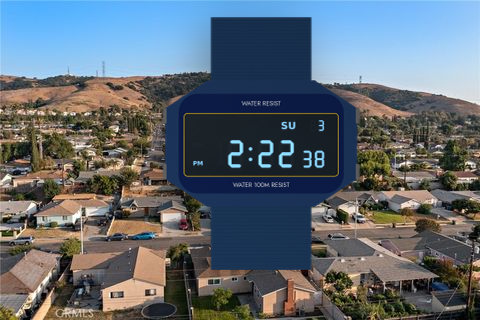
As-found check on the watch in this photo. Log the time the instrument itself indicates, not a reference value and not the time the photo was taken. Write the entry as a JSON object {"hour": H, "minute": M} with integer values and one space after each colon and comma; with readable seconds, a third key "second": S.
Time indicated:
{"hour": 2, "minute": 22, "second": 38}
